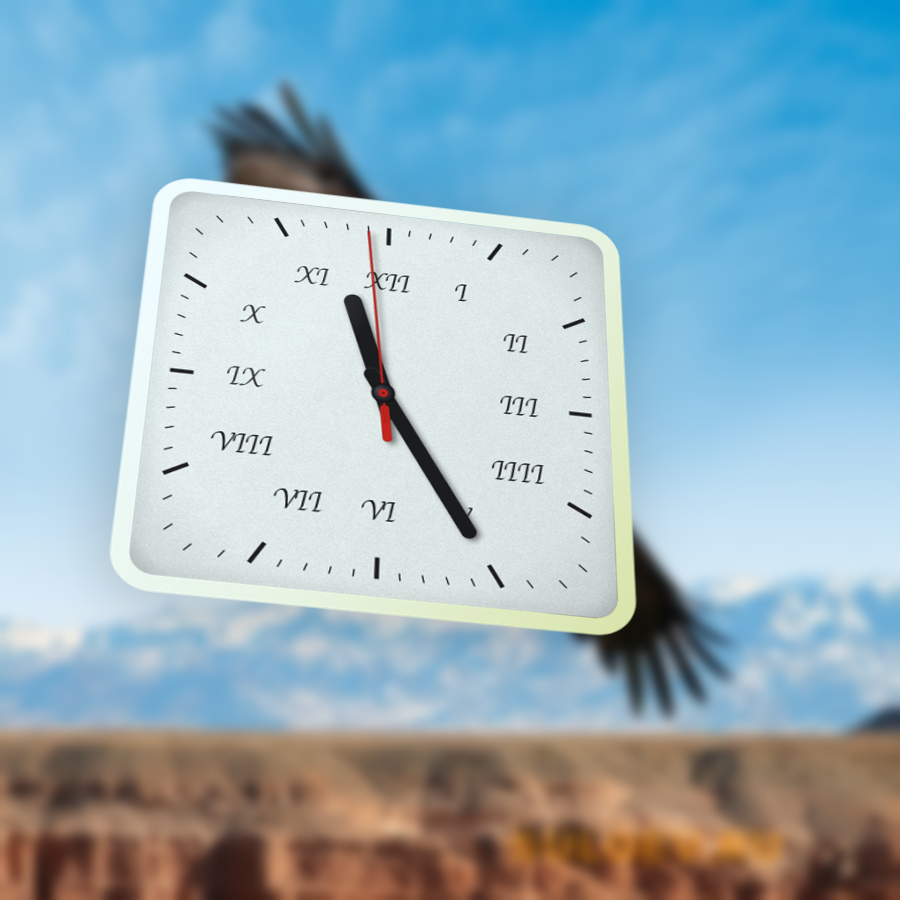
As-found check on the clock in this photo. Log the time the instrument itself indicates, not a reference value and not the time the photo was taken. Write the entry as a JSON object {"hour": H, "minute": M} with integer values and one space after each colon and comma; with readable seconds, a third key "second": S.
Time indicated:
{"hour": 11, "minute": 24, "second": 59}
